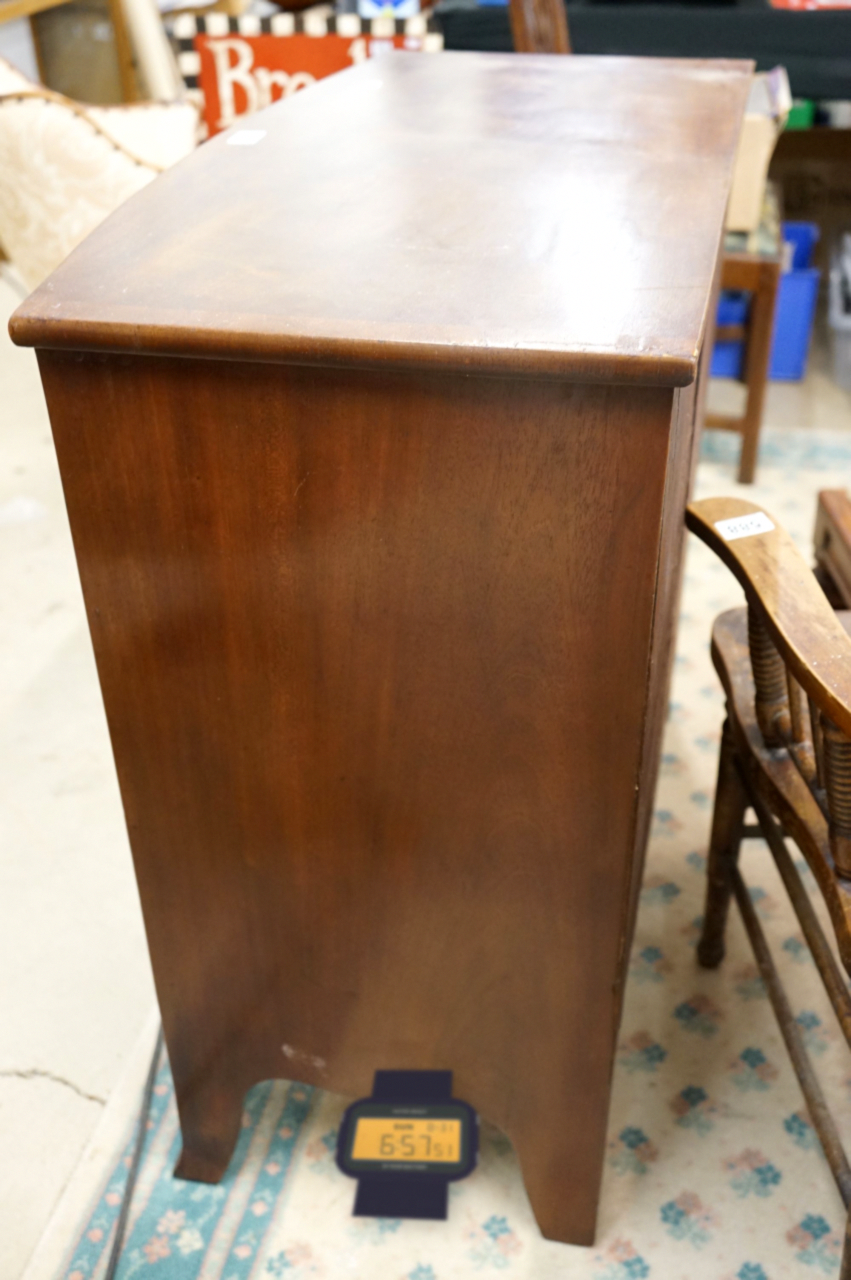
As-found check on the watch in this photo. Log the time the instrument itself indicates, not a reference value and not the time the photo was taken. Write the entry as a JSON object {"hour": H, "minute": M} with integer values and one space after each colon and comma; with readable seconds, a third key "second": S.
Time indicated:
{"hour": 6, "minute": 57}
